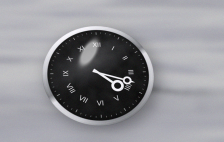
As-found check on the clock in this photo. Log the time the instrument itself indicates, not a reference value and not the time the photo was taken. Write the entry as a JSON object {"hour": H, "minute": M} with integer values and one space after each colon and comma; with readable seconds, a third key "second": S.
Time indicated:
{"hour": 4, "minute": 18}
